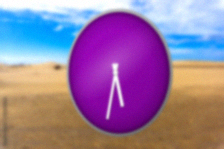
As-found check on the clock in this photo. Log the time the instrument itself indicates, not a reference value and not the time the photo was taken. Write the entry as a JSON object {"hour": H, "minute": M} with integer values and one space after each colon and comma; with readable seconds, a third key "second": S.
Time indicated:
{"hour": 5, "minute": 32}
